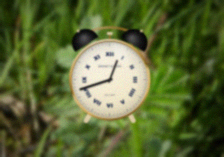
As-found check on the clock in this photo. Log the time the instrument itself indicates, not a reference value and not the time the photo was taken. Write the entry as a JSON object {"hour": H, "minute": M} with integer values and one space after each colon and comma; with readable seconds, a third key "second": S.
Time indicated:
{"hour": 12, "minute": 42}
